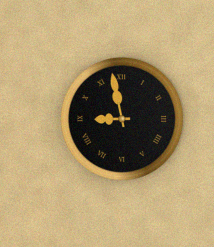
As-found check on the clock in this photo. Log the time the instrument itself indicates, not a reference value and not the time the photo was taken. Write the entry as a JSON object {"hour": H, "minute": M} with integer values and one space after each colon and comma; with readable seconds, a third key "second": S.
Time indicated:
{"hour": 8, "minute": 58}
